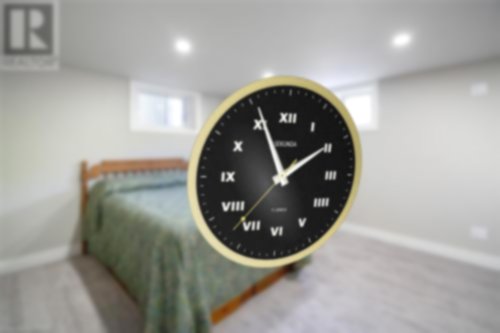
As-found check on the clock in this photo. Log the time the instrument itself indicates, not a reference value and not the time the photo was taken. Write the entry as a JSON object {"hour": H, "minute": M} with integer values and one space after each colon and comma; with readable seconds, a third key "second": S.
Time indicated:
{"hour": 1, "minute": 55, "second": 37}
